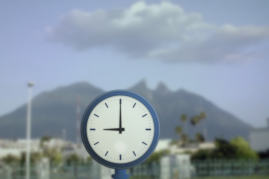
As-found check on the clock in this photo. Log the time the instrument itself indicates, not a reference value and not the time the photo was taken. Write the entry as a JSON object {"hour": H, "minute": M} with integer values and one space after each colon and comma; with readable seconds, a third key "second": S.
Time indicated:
{"hour": 9, "minute": 0}
